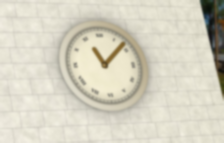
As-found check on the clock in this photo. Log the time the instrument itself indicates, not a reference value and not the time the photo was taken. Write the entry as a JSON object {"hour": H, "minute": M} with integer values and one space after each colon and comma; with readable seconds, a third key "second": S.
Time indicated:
{"hour": 11, "minute": 8}
